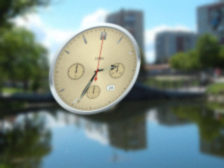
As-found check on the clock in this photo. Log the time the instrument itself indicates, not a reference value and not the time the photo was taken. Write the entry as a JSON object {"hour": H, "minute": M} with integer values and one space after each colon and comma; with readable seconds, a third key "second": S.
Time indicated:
{"hour": 2, "minute": 34}
